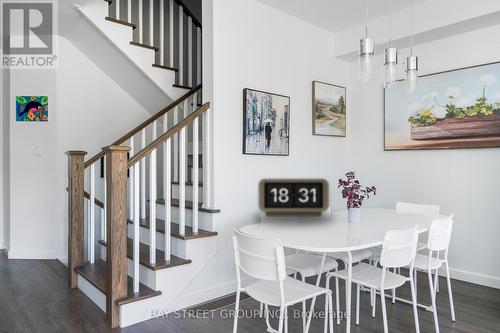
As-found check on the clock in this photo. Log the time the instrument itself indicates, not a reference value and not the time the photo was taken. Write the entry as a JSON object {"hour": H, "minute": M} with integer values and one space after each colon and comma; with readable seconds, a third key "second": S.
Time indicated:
{"hour": 18, "minute": 31}
